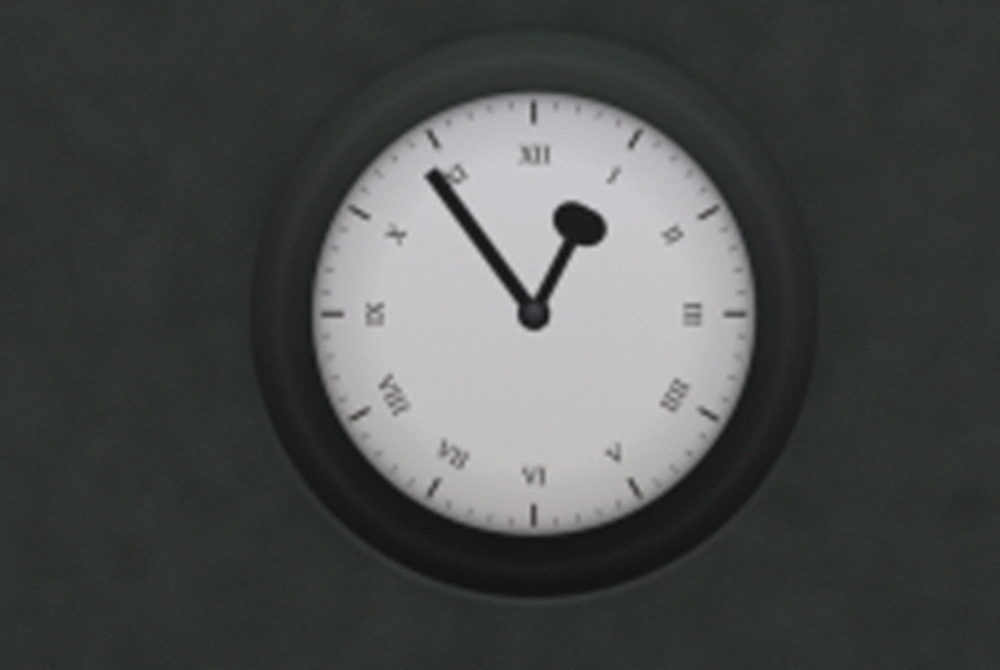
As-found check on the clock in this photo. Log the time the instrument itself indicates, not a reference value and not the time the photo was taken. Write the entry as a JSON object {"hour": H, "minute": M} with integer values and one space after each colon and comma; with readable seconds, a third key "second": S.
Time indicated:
{"hour": 12, "minute": 54}
